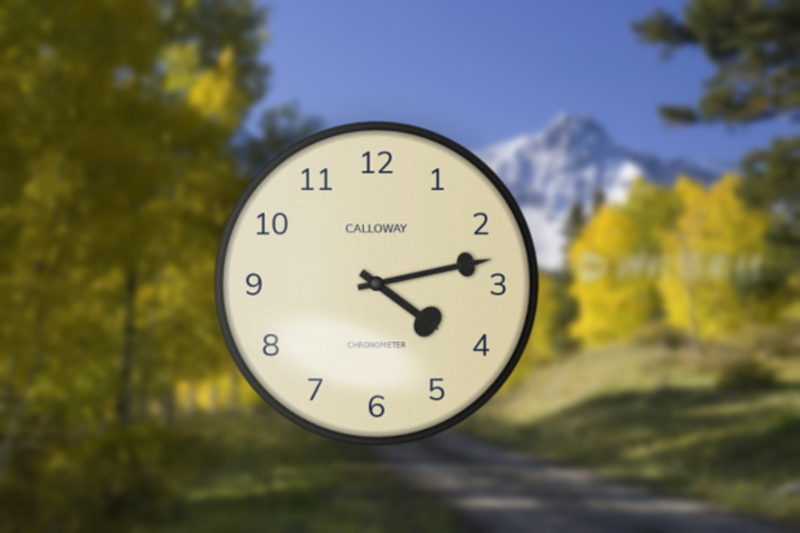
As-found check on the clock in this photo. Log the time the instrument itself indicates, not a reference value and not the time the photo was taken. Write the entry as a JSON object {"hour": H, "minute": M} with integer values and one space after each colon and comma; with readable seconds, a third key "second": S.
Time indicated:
{"hour": 4, "minute": 13}
